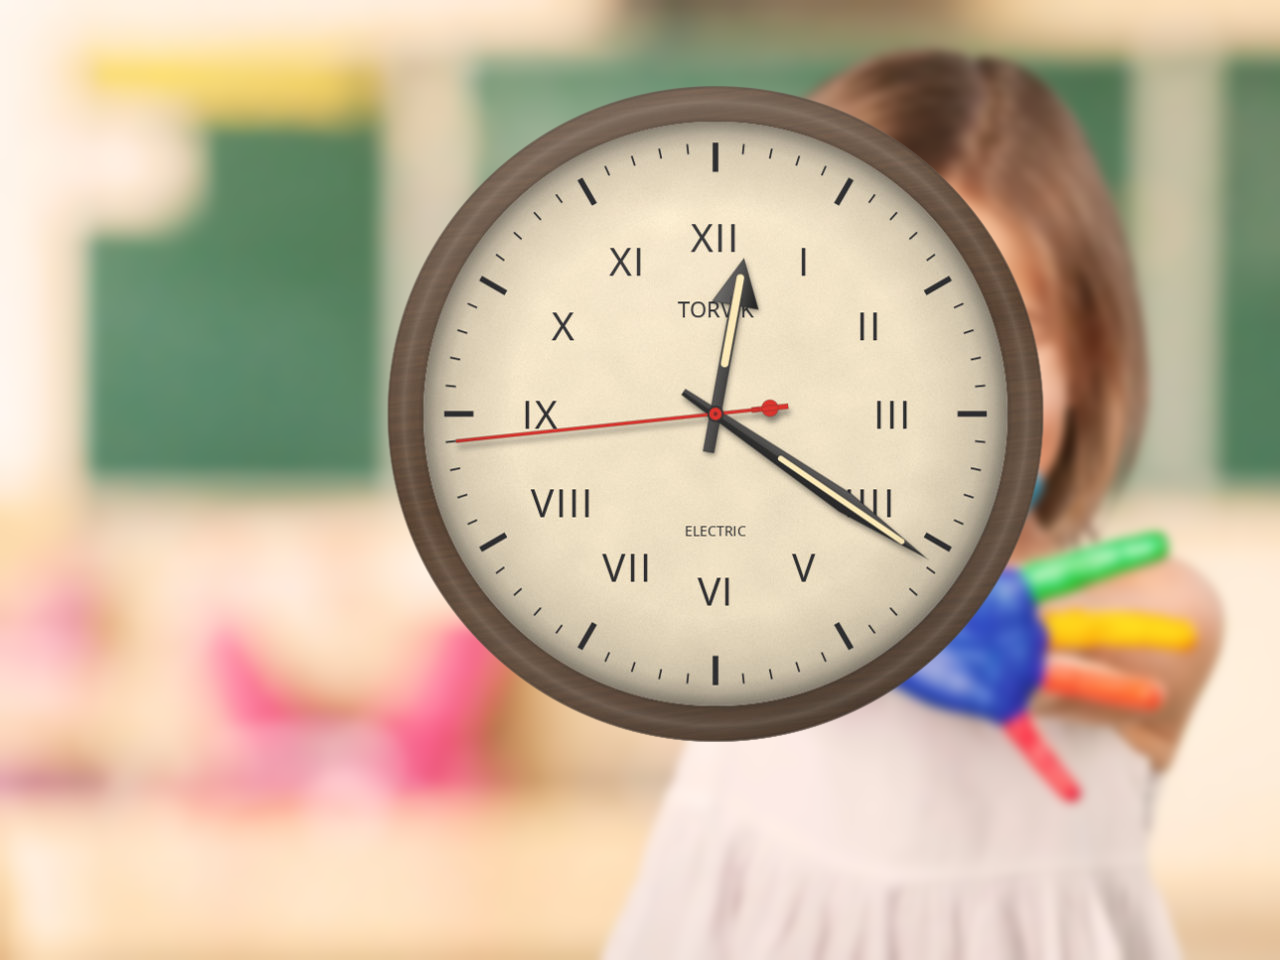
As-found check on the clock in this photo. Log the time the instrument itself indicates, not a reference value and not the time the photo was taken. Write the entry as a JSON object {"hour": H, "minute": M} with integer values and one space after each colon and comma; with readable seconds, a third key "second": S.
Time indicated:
{"hour": 12, "minute": 20, "second": 44}
